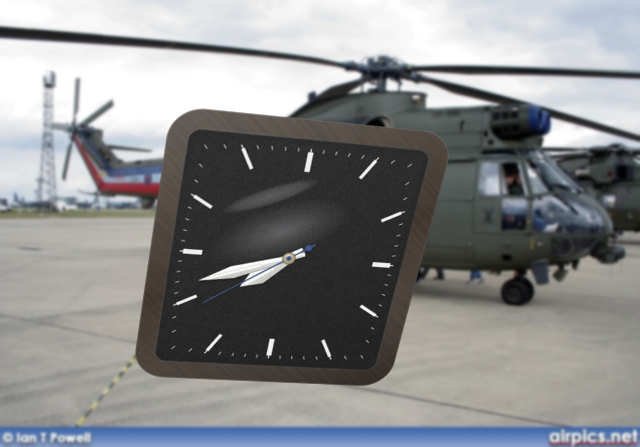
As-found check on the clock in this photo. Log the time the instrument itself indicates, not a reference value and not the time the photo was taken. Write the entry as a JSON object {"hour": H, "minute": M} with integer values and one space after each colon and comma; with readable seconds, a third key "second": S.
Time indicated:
{"hour": 7, "minute": 41, "second": 39}
